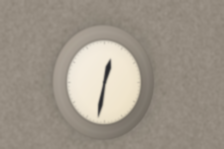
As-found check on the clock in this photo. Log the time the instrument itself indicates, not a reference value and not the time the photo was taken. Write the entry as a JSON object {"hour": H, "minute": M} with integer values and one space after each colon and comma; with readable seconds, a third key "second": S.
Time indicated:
{"hour": 12, "minute": 32}
